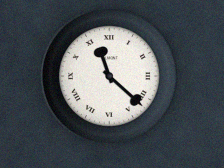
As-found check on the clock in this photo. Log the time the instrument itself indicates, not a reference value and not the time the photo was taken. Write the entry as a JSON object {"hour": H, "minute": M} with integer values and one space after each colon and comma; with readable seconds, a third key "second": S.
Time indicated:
{"hour": 11, "minute": 22}
